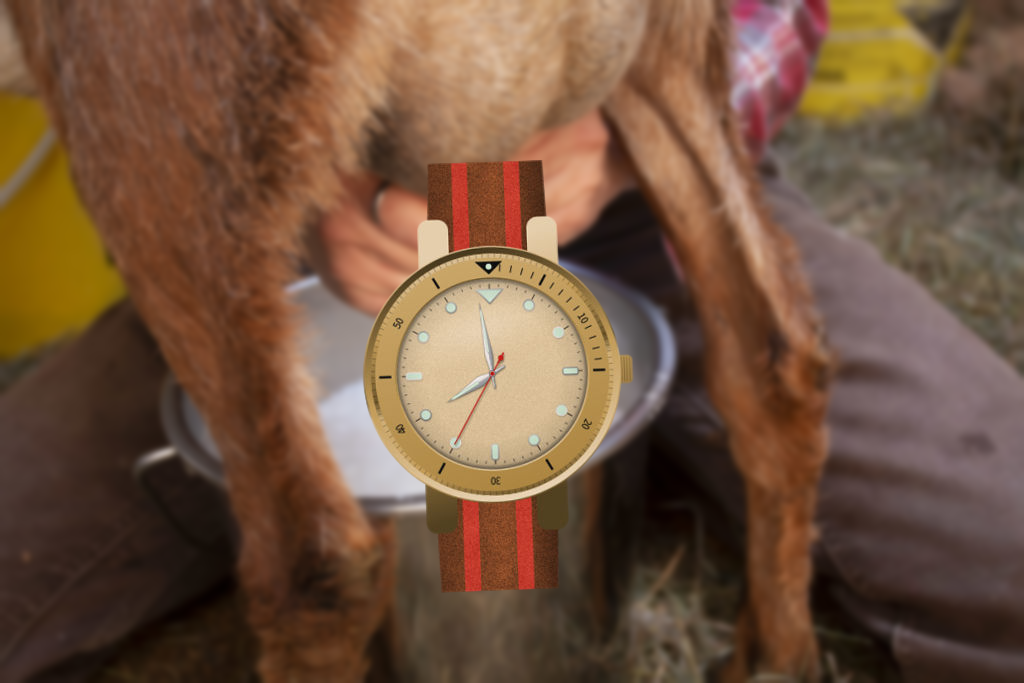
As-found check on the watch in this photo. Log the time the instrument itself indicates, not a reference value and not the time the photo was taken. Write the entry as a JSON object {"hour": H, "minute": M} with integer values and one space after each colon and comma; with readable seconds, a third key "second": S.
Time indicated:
{"hour": 7, "minute": 58, "second": 35}
